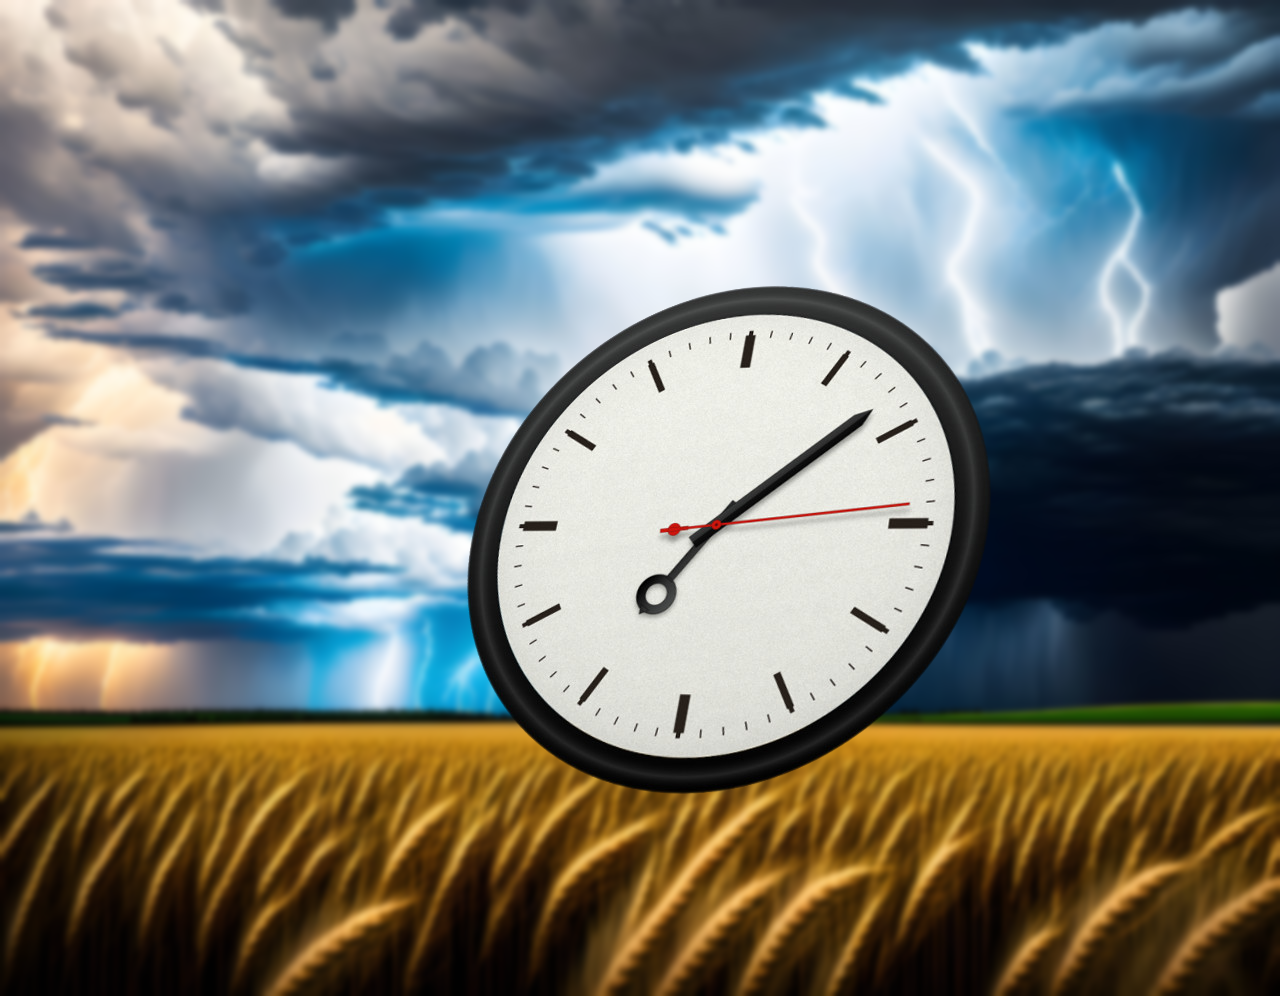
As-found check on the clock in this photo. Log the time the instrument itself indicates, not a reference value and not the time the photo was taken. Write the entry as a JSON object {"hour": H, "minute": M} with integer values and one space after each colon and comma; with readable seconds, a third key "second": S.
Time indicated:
{"hour": 7, "minute": 8, "second": 14}
